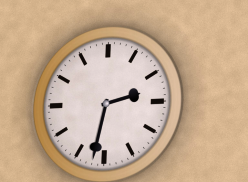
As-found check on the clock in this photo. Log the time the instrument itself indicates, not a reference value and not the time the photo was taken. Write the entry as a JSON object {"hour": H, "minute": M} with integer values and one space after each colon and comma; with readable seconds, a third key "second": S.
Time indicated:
{"hour": 2, "minute": 32}
